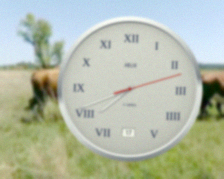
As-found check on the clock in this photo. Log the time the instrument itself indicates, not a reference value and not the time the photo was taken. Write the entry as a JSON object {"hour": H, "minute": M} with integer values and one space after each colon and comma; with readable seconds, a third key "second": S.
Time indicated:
{"hour": 7, "minute": 41, "second": 12}
